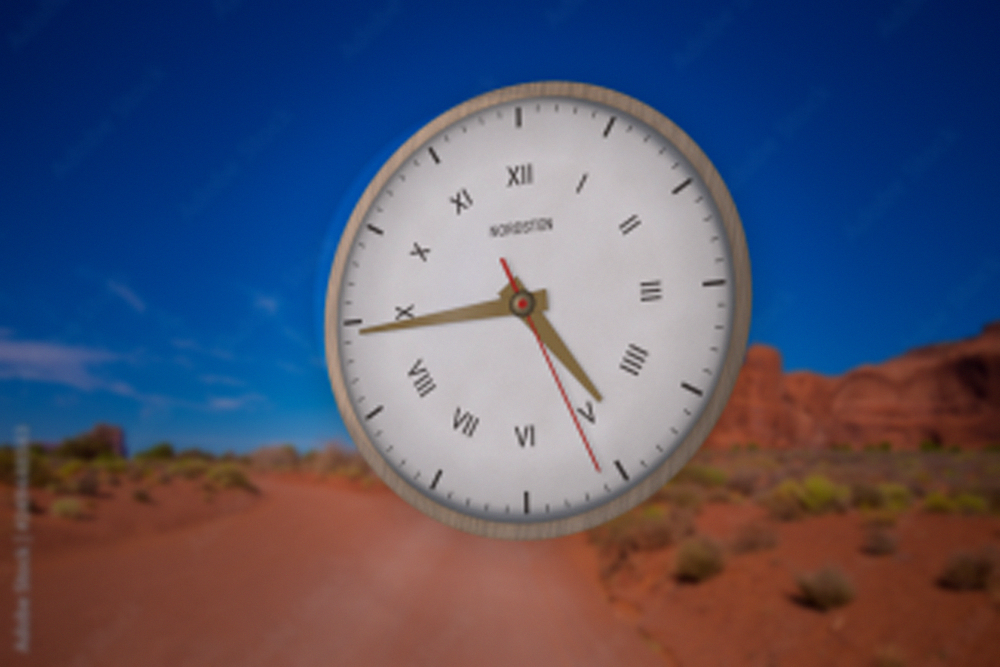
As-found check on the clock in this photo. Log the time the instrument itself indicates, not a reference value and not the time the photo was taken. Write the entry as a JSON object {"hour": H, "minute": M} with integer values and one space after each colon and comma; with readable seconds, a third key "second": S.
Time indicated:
{"hour": 4, "minute": 44, "second": 26}
